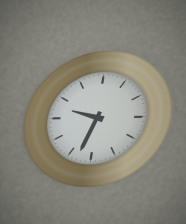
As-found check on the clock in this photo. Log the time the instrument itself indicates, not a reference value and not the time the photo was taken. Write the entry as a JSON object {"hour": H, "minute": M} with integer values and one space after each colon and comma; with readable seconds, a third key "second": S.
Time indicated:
{"hour": 9, "minute": 33}
